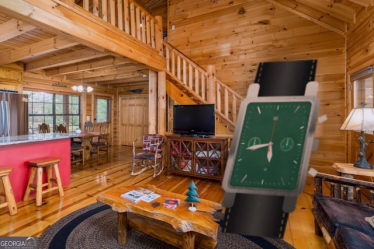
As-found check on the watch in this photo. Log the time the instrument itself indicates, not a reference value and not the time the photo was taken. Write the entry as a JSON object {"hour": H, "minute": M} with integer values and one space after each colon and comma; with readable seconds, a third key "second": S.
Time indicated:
{"hour": 5, "minute": 43}
